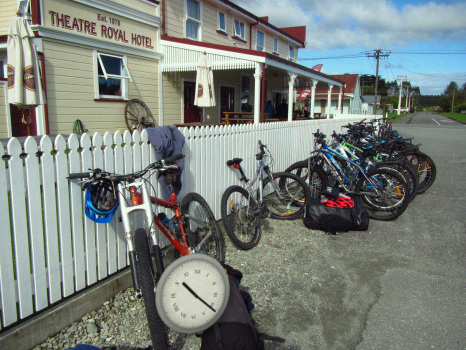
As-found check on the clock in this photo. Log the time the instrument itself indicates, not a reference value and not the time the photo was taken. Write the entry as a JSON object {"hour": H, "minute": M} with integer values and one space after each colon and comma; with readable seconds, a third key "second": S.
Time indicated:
{"hour": 10, "minute": 21}
